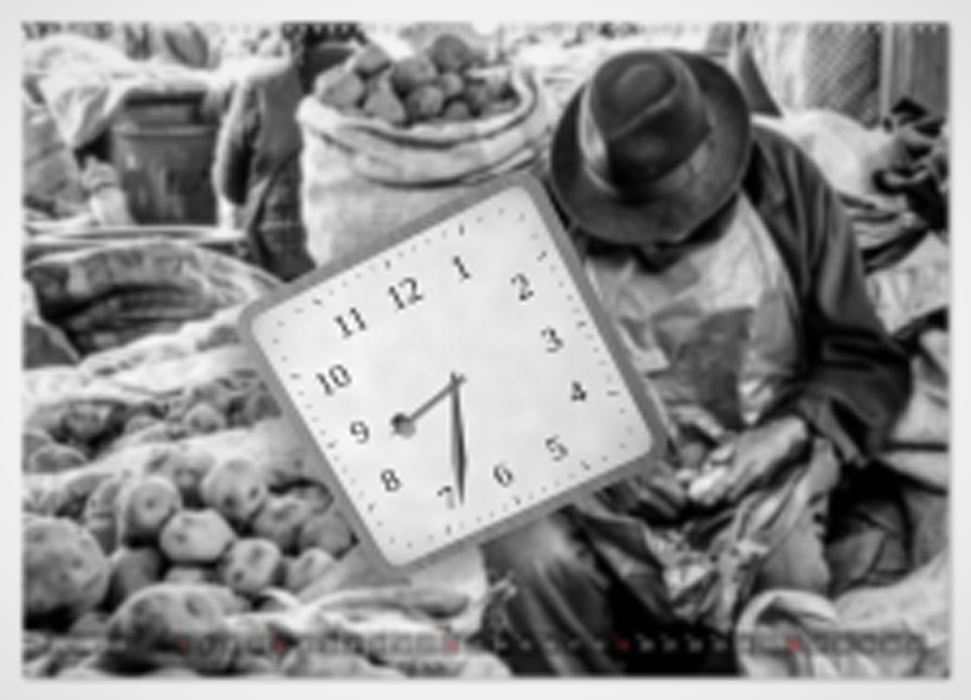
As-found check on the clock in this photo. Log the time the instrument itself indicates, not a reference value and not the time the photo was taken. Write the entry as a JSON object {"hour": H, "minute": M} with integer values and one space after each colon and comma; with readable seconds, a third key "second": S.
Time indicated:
{"hour": 8, "minute": 34}
